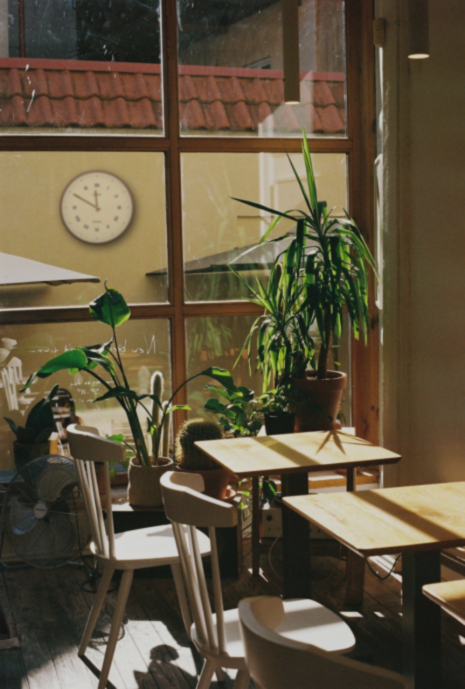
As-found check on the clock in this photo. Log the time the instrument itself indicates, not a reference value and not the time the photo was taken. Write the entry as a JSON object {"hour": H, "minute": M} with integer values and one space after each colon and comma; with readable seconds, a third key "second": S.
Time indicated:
{"hour": 11, "minute": 50}
